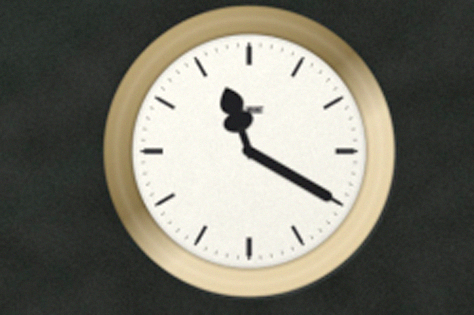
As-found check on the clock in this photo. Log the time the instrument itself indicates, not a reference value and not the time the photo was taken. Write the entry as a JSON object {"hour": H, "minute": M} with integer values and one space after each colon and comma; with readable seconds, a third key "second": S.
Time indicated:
{"hour": 11, "minute": 20}
